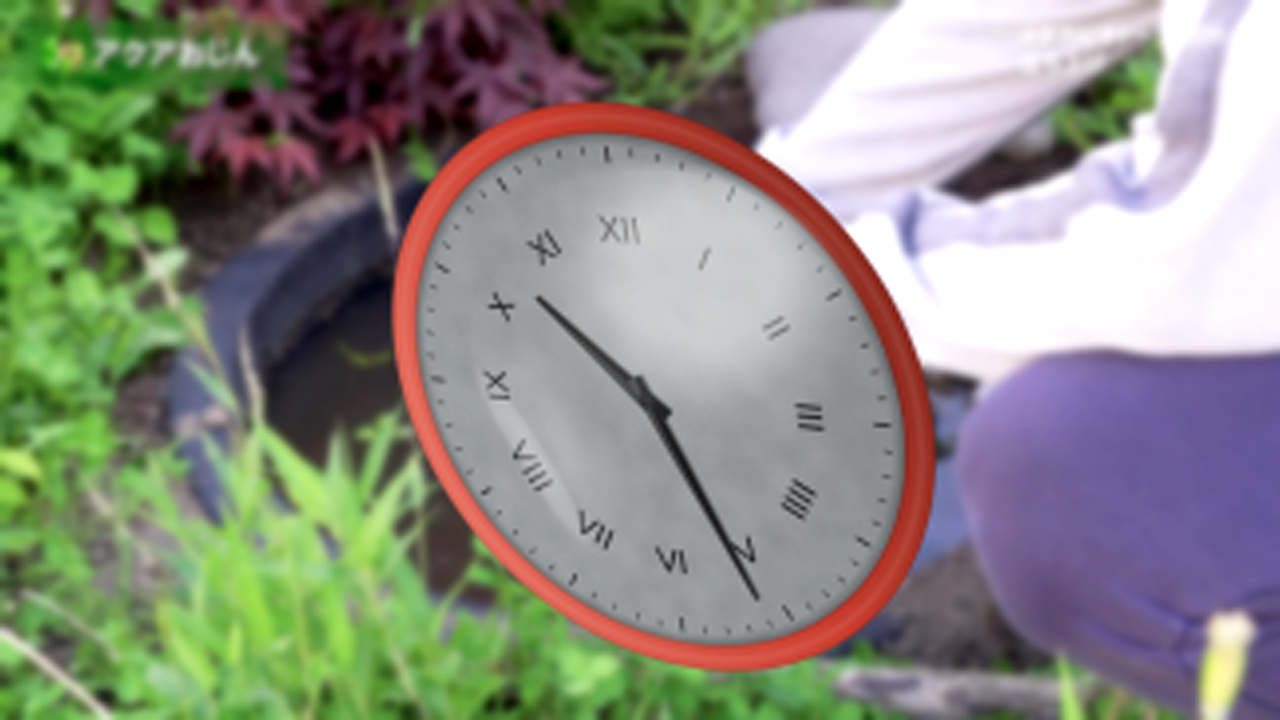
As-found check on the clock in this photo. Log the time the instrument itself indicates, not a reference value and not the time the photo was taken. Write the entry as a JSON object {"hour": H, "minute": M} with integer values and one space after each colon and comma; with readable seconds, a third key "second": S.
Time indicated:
{"hour": 10, "minute": 26}
